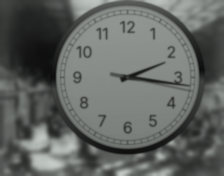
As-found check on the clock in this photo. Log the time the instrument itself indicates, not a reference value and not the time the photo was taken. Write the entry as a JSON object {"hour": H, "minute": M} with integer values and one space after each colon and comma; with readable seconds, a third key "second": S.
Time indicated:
{"hour": 2, "minute": 16, "second": 17}
